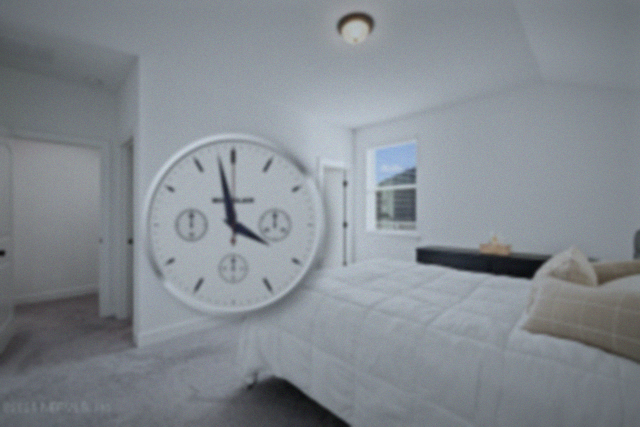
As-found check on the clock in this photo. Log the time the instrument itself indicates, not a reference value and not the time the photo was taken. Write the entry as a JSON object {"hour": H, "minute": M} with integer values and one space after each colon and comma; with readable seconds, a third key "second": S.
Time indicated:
{"hour": 3, "minute": 58}
